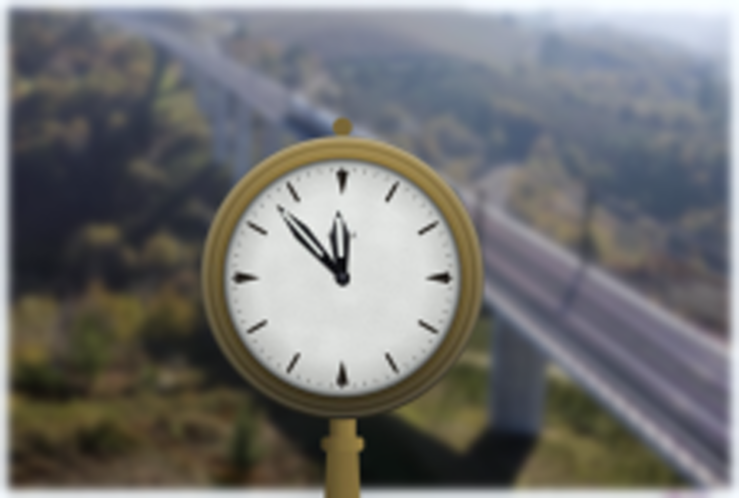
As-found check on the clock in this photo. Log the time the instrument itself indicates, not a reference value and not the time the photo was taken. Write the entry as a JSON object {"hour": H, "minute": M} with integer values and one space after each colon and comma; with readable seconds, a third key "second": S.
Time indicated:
{"hour": 11, "minute": 53}
